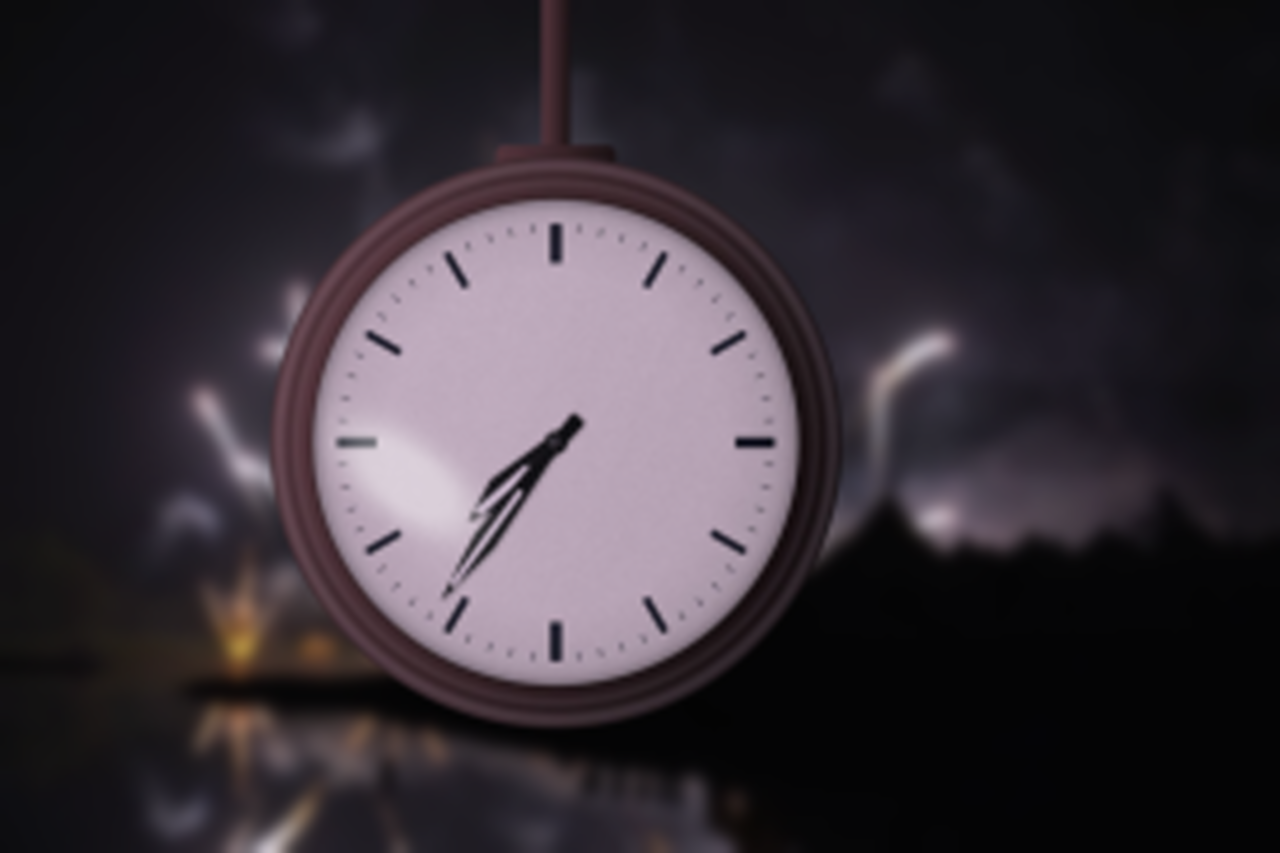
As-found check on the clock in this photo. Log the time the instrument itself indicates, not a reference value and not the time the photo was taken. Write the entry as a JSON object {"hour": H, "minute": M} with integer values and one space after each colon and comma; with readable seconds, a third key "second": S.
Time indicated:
{"hour": 7, "minute": 36}
